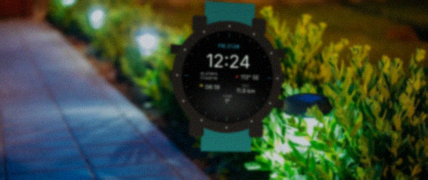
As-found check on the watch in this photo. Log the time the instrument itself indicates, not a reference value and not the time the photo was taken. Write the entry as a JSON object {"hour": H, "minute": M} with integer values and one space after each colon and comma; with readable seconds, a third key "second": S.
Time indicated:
{"hour": 12, "minute": 24}
